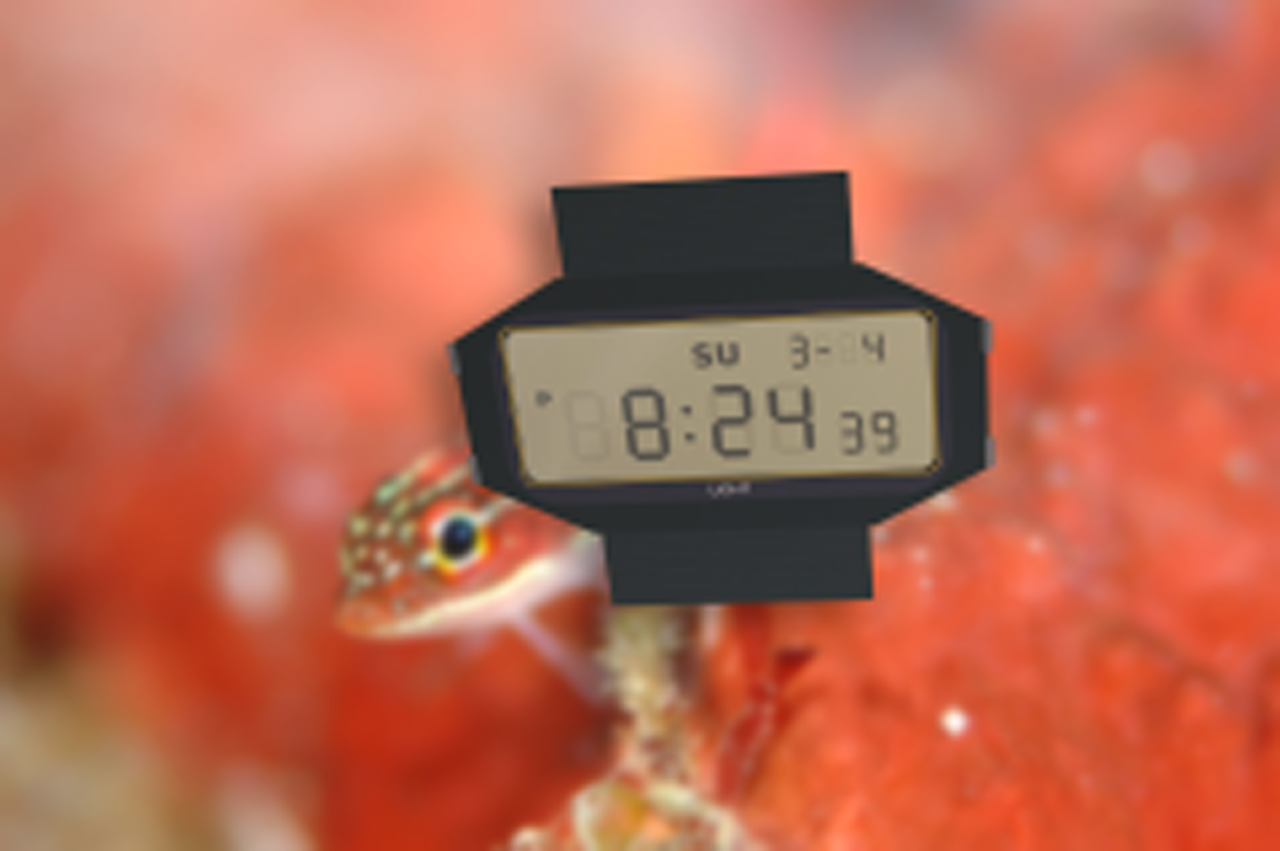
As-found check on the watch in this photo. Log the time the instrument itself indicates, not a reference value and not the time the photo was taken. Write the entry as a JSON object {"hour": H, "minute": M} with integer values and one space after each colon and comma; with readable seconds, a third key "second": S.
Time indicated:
{"hour": 8, "minute": 24, "second": 39}
